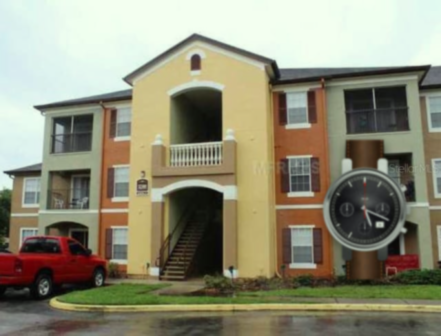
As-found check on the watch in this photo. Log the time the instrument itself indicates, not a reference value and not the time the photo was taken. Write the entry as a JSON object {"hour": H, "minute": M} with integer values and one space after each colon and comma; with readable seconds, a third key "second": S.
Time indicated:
{"hour": 5, "minute": 19}
